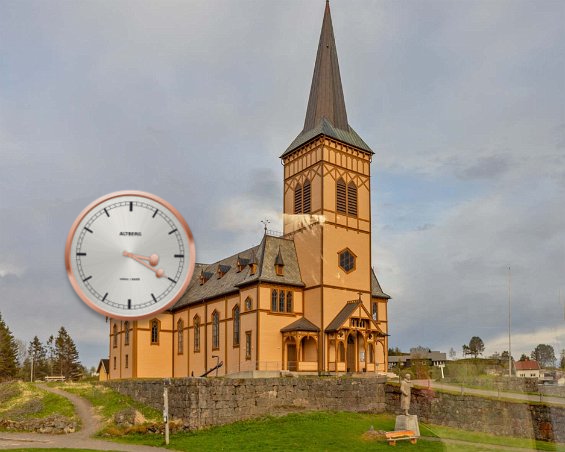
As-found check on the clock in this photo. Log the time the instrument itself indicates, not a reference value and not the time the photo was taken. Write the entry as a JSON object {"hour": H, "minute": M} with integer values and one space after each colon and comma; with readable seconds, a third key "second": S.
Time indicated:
{"hour": 3, "minute": 20}
